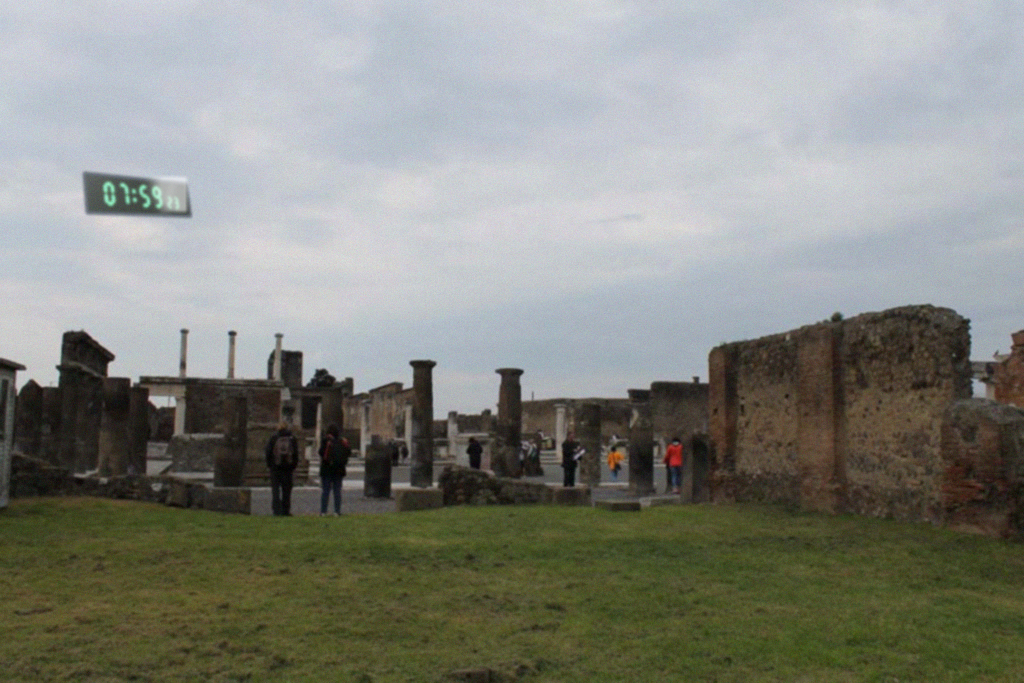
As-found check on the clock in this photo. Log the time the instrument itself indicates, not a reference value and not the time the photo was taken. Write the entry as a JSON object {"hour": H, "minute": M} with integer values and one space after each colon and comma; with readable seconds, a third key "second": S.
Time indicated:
{"hour": 7, "minute": 59}
